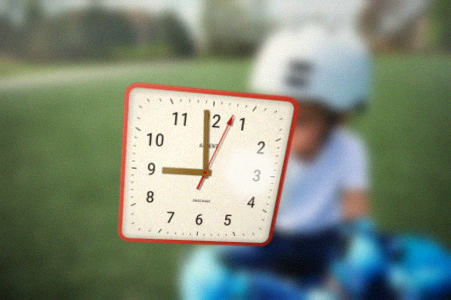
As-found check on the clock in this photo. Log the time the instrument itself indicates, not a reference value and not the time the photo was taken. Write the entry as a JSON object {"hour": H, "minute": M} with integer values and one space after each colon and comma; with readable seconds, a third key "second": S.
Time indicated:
{"hour": 8, "minute": 59, "second": 3}
